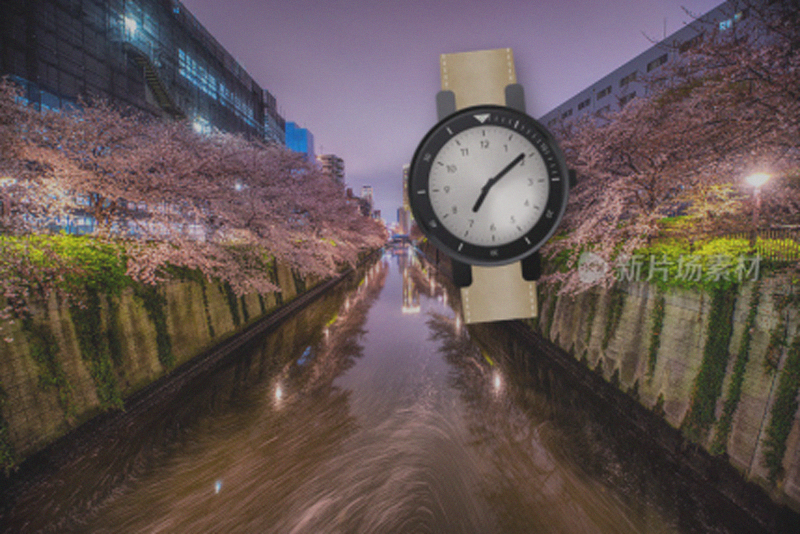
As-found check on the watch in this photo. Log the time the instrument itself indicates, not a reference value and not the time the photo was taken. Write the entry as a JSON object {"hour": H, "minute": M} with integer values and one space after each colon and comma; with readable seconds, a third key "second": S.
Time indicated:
{"hour": 7, "minute": 9}
